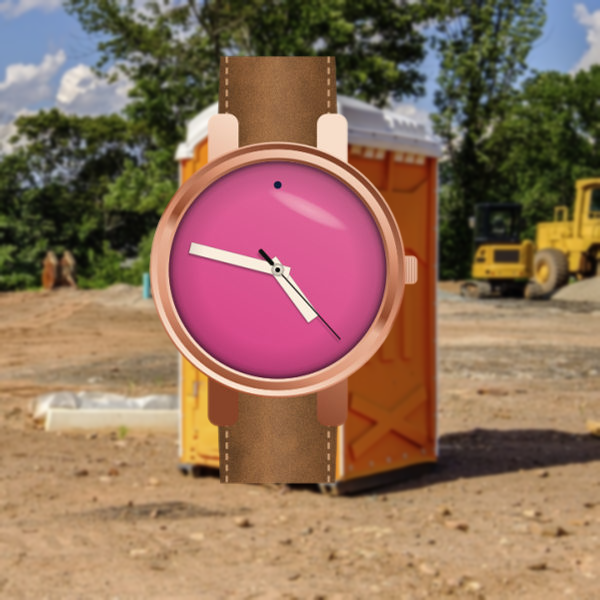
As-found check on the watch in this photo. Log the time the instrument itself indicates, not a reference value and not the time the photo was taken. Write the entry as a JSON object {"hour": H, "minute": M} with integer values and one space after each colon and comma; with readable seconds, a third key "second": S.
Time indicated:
{"hour": 4, "minute": 47, "second": 23}
